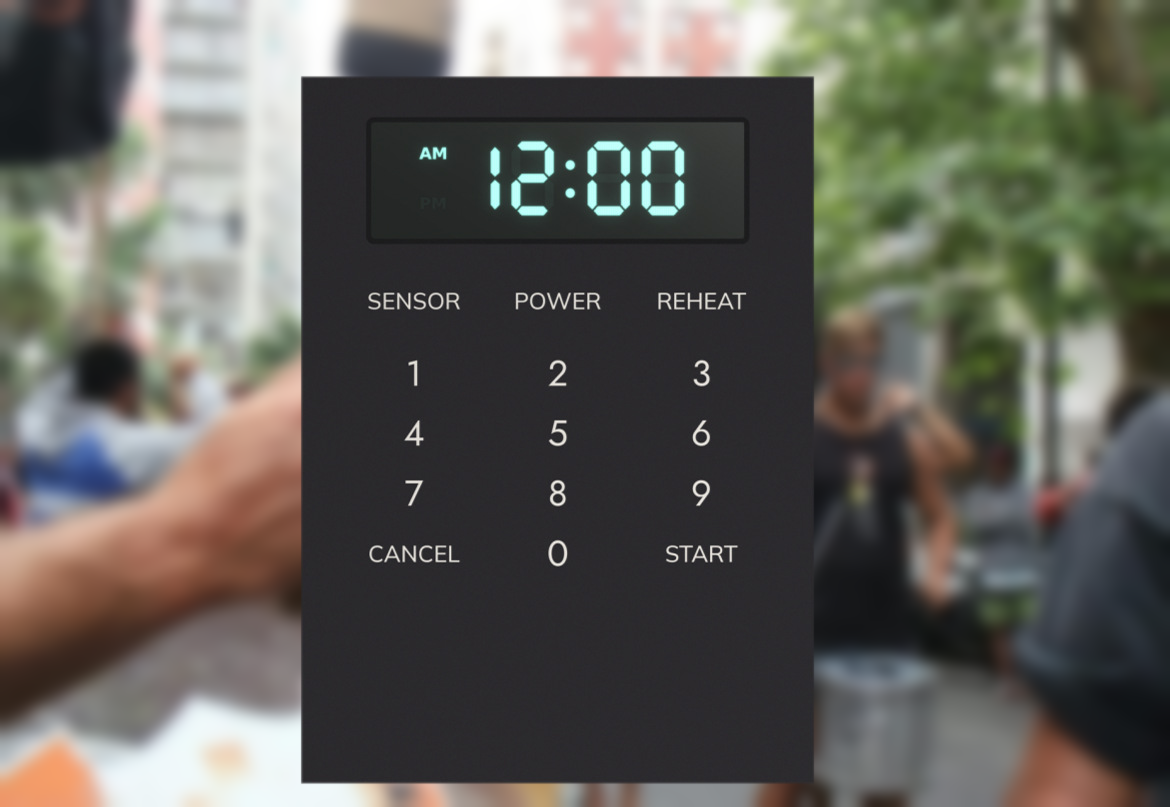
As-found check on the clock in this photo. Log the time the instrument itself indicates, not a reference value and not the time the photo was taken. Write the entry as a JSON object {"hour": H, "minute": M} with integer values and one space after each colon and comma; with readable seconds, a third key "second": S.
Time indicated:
{"hour": 12, "minute": 0}
